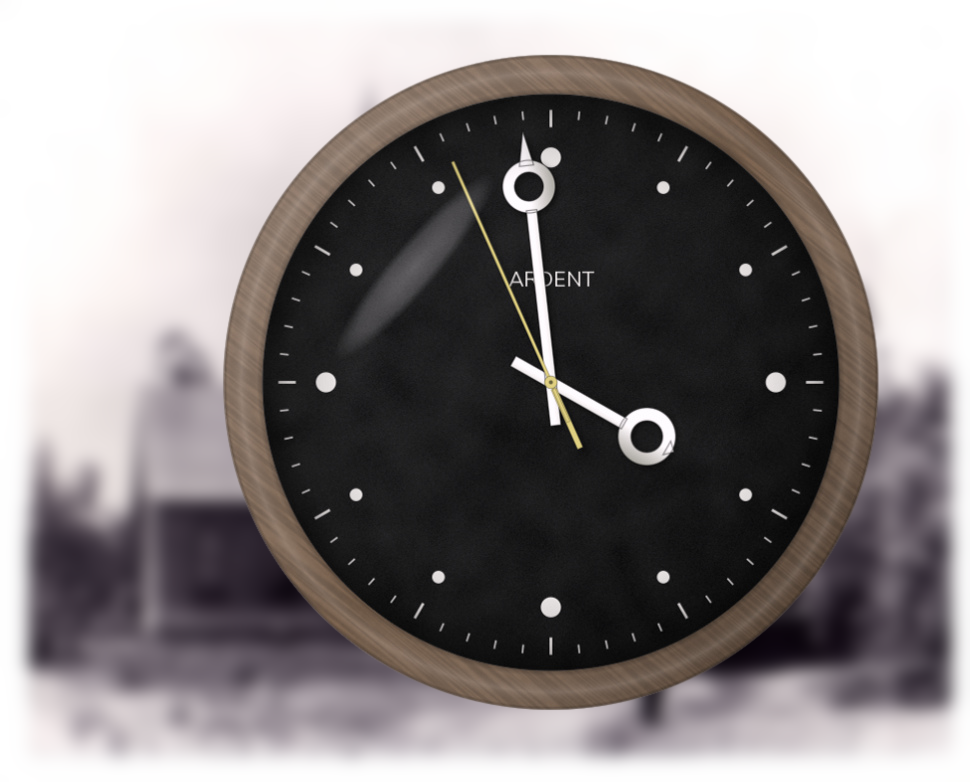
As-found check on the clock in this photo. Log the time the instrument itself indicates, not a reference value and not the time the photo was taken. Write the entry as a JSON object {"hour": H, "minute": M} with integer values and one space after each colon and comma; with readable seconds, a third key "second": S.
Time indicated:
{"hour": 3, "minute": 58, "second": 56}
